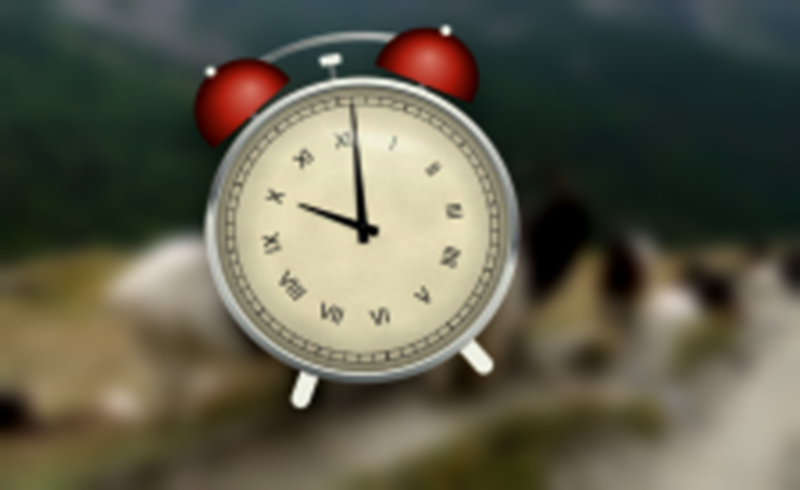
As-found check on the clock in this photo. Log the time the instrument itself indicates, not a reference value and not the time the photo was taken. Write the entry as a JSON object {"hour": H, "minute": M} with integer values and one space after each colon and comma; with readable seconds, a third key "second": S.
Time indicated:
{"hour": 10, "minute": 1}
